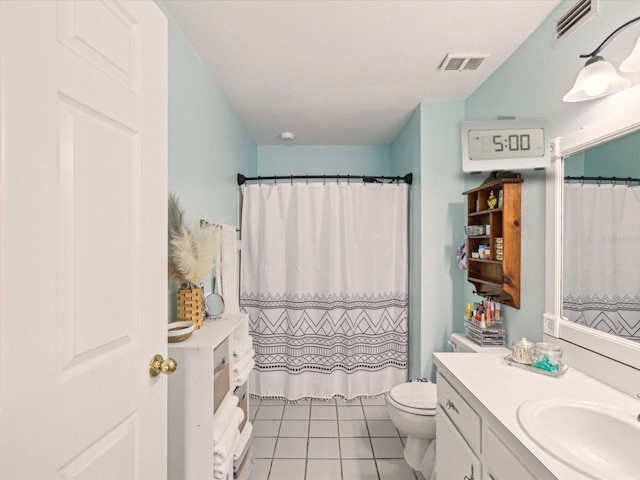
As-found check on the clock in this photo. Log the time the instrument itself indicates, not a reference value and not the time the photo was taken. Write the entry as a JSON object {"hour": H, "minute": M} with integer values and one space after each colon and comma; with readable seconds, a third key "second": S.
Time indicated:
{"hour": 5, "minute": 0}
